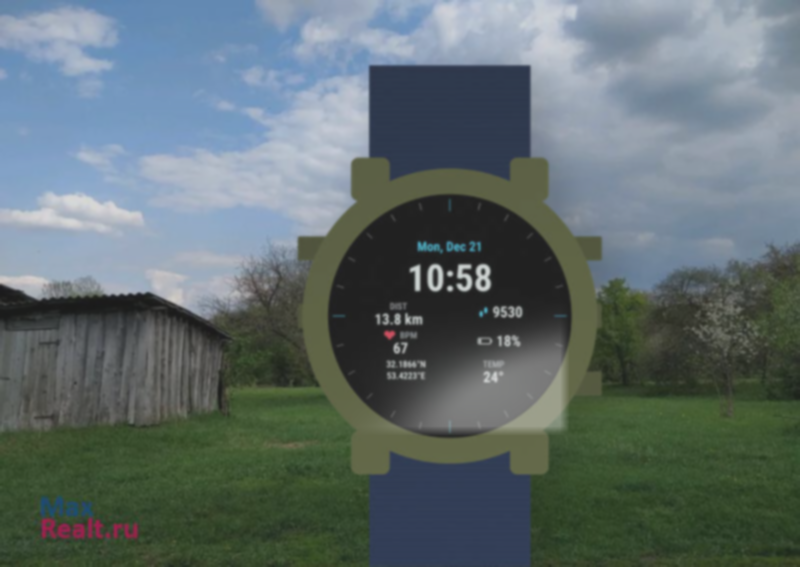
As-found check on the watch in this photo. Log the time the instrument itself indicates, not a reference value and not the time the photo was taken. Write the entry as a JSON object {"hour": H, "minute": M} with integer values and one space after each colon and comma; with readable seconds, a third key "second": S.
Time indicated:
{"hour": 10, "minute": 58}
